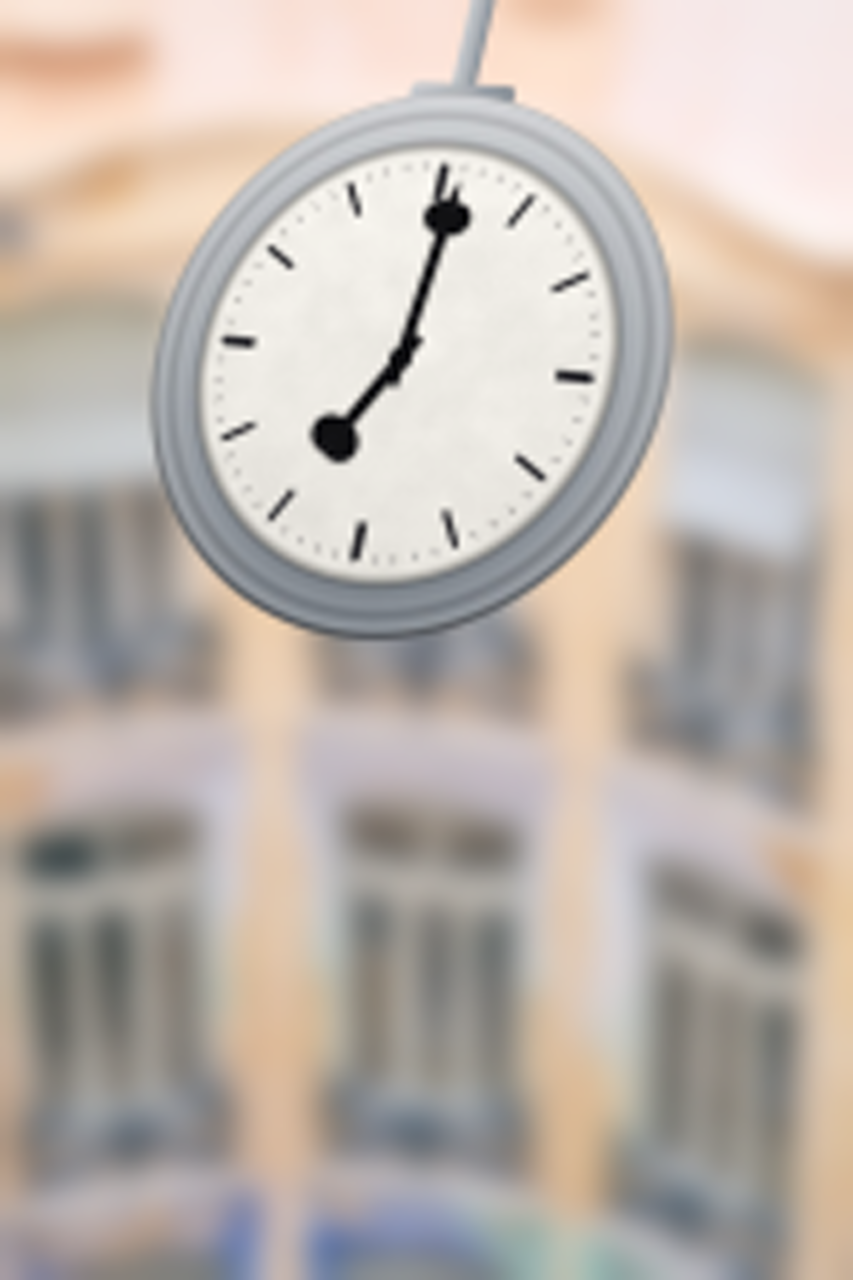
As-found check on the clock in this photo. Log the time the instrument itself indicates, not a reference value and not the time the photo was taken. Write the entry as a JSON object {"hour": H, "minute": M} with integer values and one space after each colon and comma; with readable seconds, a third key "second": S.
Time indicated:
{"hour": 7, "minute": 1}
